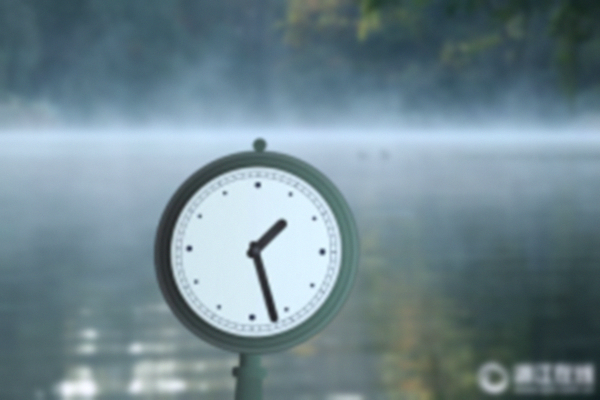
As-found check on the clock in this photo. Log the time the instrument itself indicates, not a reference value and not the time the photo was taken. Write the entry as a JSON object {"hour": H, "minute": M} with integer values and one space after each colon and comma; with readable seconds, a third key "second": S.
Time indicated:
{"hour": 1, "minute": 27}
